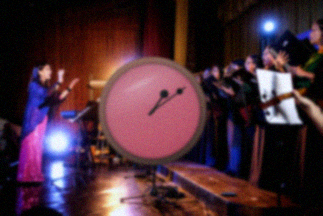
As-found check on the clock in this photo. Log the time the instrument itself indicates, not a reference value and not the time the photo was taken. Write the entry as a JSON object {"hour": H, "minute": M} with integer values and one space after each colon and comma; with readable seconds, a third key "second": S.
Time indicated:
{"hour": 1, "minute": 9}
